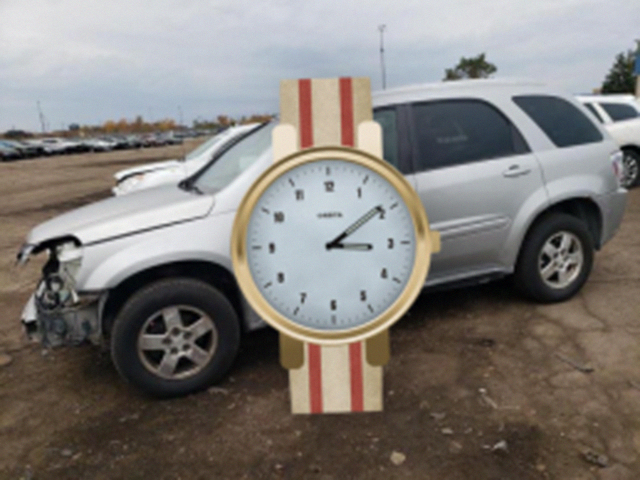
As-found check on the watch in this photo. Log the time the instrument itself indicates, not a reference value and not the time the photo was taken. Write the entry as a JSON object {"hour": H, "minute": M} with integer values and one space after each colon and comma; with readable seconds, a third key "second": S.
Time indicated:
{"hour": 3, "minute": 9}
